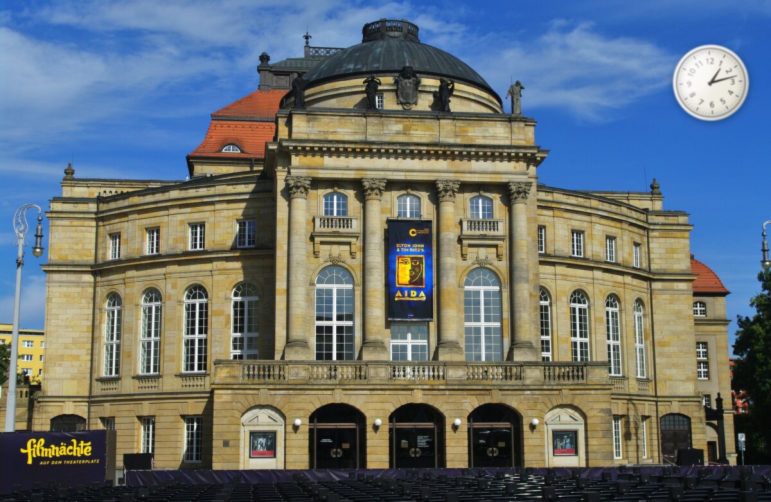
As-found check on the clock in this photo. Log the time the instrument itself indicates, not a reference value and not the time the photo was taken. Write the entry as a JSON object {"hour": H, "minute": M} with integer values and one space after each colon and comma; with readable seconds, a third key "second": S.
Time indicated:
{"hour": 1, "minute": 13}
